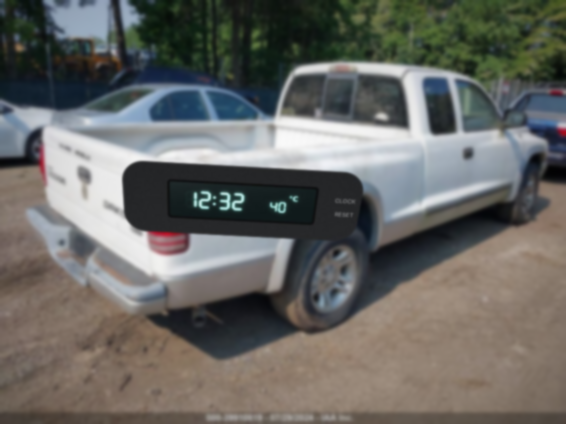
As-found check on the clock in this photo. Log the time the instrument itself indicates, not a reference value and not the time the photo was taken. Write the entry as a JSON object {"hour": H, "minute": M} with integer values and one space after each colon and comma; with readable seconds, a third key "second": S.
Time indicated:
{"hour": 12, "minute": 32}
